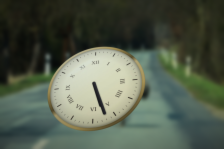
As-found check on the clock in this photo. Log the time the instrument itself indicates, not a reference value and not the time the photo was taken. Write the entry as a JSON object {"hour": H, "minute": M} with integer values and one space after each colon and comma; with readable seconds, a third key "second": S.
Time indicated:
{"hour": 5, "minute": 27}
